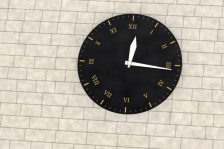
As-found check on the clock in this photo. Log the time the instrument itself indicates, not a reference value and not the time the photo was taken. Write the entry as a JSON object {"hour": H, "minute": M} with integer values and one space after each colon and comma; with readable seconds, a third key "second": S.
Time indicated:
{"hour": 12, "minute": 16}
